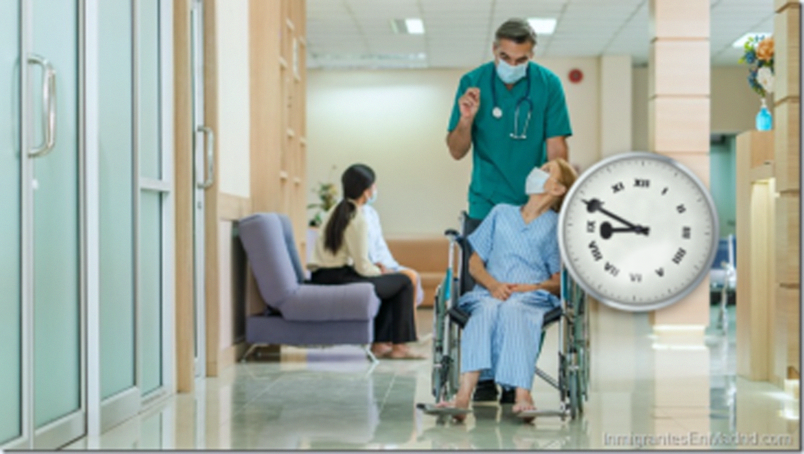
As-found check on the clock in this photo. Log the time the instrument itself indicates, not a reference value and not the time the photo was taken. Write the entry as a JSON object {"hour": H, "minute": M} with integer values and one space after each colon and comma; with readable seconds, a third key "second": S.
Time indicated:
{"hour": 8, "minute": 49}
